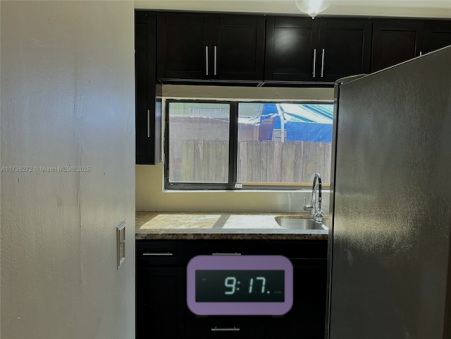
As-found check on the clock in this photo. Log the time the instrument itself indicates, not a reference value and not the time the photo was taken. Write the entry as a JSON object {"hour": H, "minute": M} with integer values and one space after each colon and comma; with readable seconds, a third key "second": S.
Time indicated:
{"hour": 9, "minute": 17}
